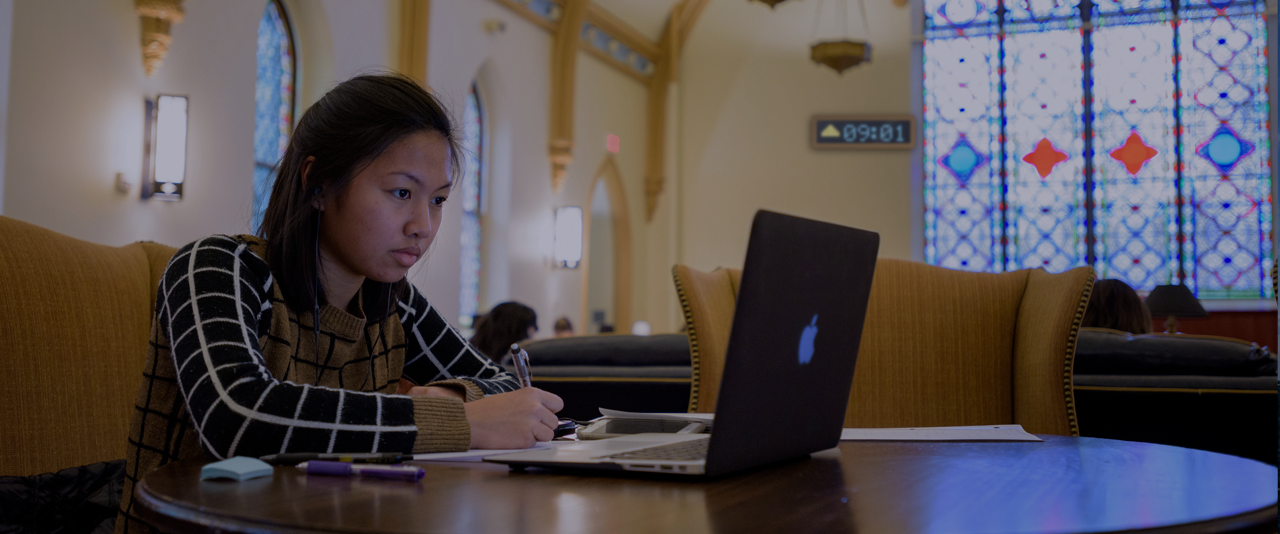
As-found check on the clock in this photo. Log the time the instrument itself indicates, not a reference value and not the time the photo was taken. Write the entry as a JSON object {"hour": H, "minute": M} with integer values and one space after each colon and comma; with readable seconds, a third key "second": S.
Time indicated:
{"hour": 9, "minute": 1}
